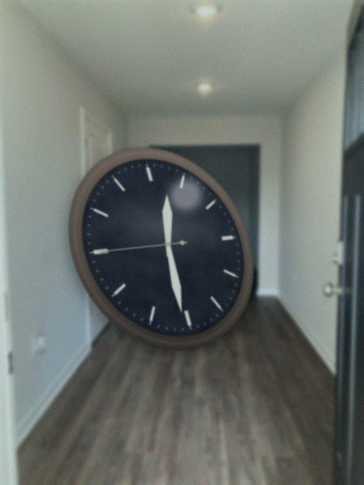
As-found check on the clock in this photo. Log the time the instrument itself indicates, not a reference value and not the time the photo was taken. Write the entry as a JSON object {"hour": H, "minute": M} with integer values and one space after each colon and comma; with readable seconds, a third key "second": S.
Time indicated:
{"hour": 12, "minute": 30, "second": 45}
